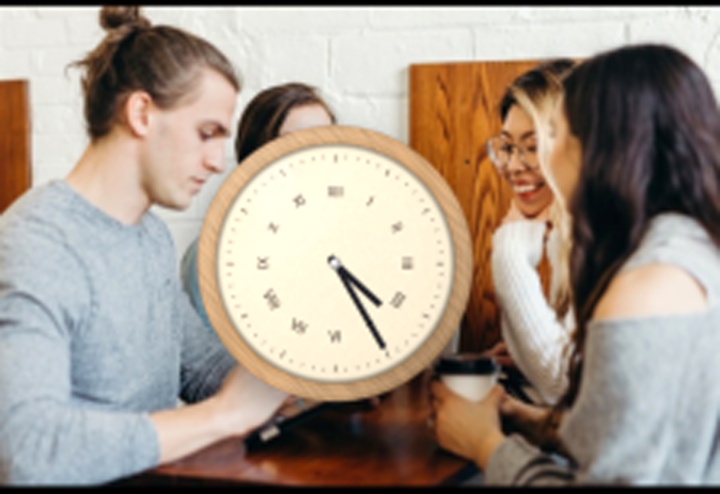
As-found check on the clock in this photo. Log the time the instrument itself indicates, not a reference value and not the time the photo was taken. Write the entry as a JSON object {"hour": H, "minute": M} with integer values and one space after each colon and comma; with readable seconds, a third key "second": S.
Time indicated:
{"hour": 4, "minute": 25}
